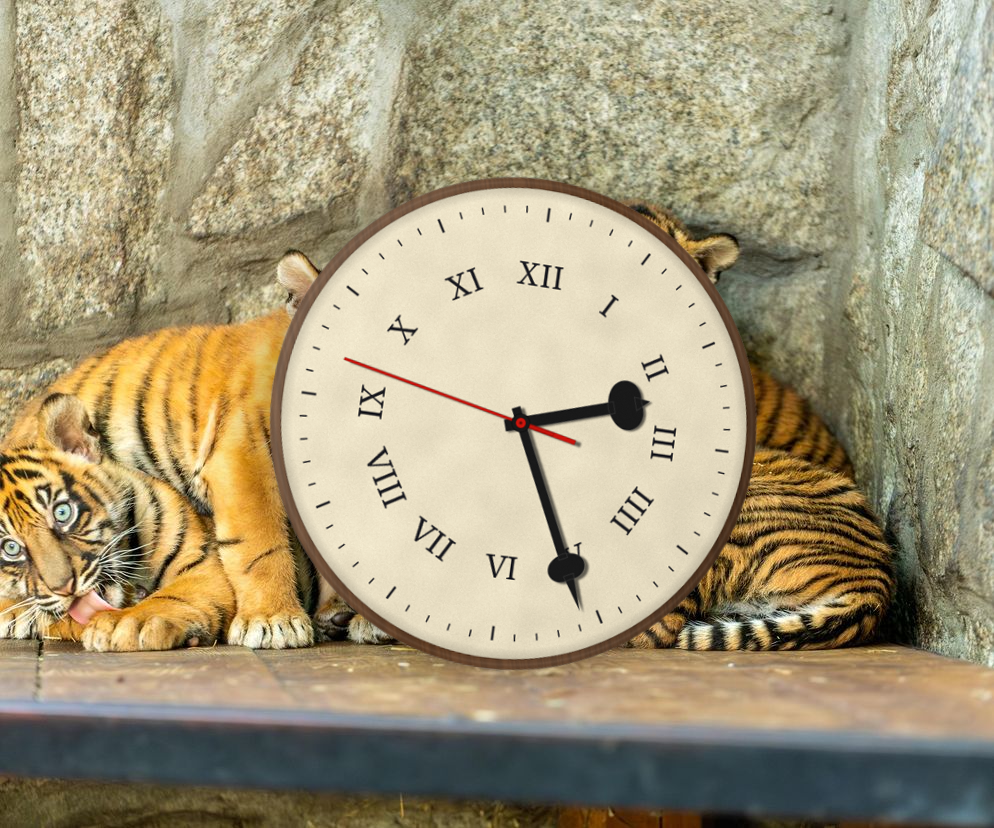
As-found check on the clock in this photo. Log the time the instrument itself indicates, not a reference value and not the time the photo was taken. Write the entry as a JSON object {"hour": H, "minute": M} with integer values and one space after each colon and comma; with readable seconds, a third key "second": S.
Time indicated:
{"hour": 2, "minute": 25, "second": 47}
